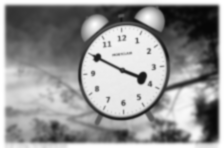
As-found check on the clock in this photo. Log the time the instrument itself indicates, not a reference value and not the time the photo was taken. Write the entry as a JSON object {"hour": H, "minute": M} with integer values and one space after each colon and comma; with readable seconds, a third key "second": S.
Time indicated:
{"hour": 3, "minute": 50}
